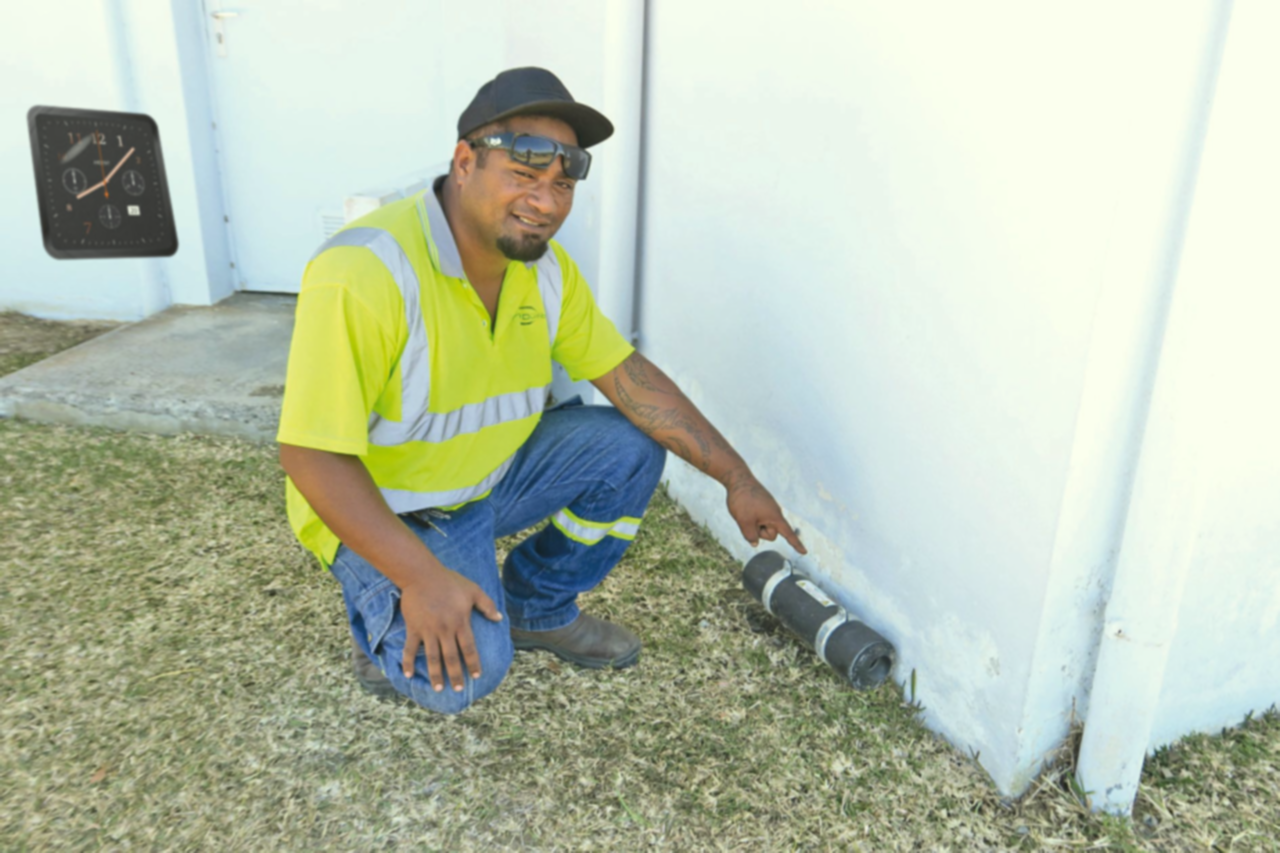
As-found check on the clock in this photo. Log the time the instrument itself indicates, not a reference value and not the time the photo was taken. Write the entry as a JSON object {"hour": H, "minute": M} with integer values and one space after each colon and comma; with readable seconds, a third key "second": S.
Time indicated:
{"hour": 8, "minute": 8}
